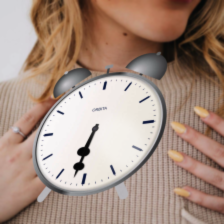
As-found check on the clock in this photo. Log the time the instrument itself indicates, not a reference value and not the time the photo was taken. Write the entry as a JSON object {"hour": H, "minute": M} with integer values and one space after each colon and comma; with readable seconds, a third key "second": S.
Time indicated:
{"hour": 6, "minute": 32}
